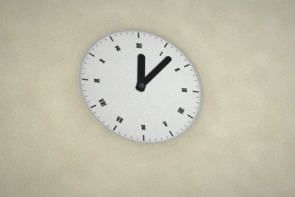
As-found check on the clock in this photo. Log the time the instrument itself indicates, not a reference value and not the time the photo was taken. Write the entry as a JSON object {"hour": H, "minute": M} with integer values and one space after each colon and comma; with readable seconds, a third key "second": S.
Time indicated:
{"hour": 12, "minute": 7}
